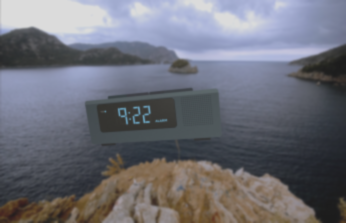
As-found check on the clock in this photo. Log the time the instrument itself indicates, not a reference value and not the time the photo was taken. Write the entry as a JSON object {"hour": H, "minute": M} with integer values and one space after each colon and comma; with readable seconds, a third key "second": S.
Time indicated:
{"hour": 9, "minute": 22}
